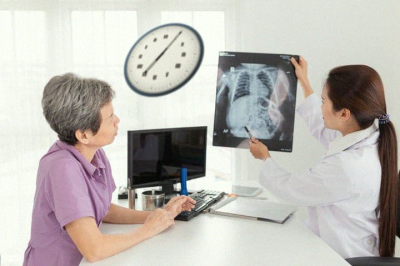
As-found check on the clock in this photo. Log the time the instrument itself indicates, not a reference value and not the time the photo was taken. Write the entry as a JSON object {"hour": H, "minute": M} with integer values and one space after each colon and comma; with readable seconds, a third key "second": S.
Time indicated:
{"hour": 7, "minute": 5}
